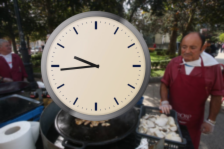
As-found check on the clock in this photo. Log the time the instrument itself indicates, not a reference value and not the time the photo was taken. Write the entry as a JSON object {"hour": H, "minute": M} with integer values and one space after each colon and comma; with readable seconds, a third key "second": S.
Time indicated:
{"hour": 9, "minute": 44}
